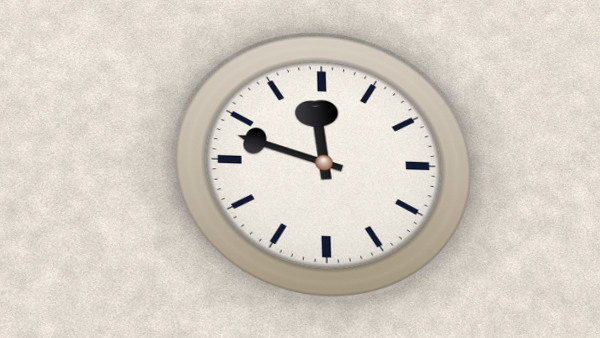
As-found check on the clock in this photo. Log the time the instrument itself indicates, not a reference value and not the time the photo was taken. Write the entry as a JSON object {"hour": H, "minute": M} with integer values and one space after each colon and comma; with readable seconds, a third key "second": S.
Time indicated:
{"hour": 11, "minute": 48}
